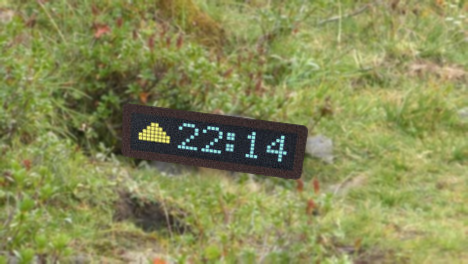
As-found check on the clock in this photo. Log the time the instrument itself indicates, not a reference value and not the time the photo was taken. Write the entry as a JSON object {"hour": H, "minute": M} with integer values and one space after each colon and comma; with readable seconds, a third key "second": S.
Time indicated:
{"hour": 22, "minute": 14}
